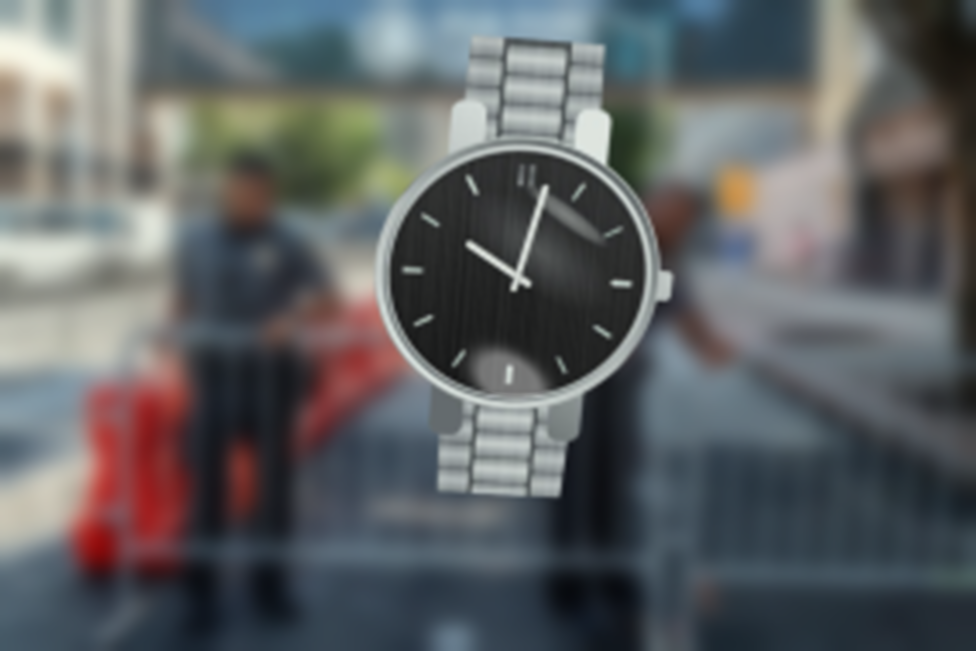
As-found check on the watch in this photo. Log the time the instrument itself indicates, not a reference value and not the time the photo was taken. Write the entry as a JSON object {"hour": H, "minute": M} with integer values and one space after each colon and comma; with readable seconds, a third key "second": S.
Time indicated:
{"hour": 10, "minute": 2}
